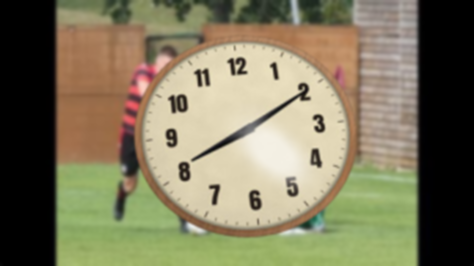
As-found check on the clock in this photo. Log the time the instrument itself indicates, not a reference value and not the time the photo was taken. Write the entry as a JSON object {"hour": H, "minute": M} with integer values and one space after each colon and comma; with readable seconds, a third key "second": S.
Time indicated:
{"hour": 8, "minute": 10}
